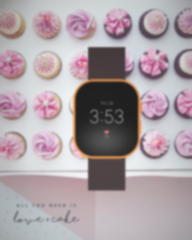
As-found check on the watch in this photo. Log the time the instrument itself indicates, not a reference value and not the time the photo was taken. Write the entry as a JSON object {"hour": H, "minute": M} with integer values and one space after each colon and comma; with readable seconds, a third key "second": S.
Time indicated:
{"hour": 3, "minute": 53}
